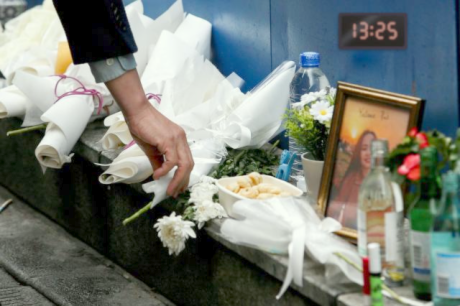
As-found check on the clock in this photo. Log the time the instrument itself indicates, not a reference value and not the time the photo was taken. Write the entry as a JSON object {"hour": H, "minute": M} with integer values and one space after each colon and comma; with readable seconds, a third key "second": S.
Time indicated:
{"hour": 13, "minute": 25}
